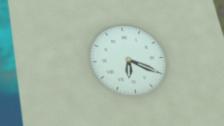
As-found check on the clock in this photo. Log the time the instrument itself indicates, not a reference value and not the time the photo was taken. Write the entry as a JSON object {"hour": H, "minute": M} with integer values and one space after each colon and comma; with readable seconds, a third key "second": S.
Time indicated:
{"hour": 6, "minute": 20}
